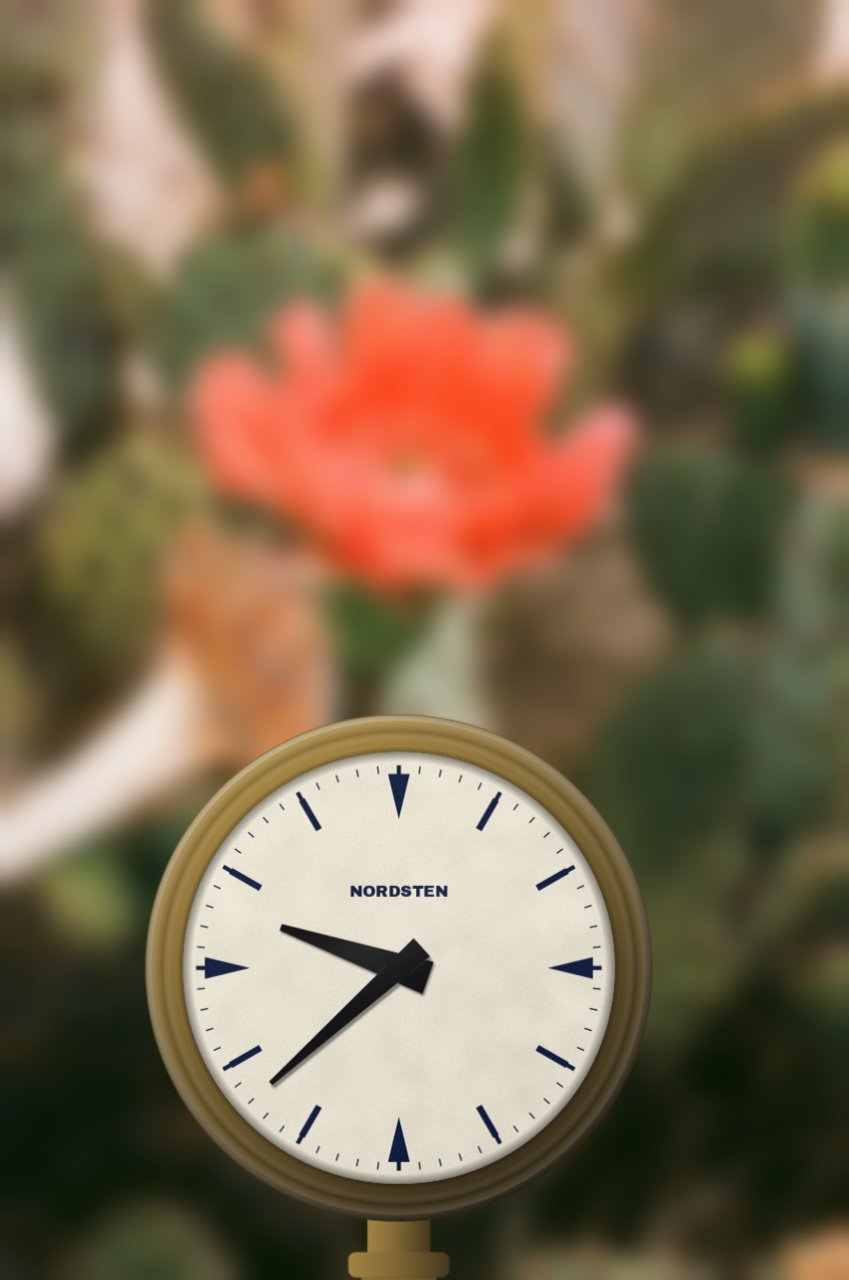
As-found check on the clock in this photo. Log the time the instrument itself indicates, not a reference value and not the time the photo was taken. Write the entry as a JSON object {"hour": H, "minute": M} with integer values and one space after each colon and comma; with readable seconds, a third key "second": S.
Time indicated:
{"hour": 9, "minute": 38}
